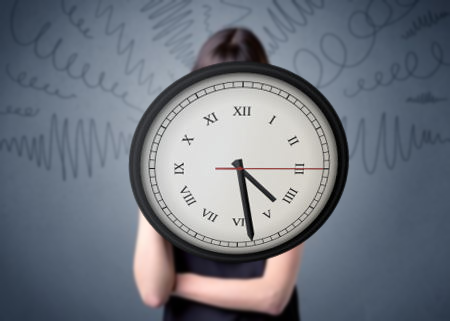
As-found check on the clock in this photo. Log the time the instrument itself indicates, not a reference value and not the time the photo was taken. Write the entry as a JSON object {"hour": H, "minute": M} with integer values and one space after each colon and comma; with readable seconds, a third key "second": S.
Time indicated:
{"hour": 4, "minute": 28, "second": 15}
